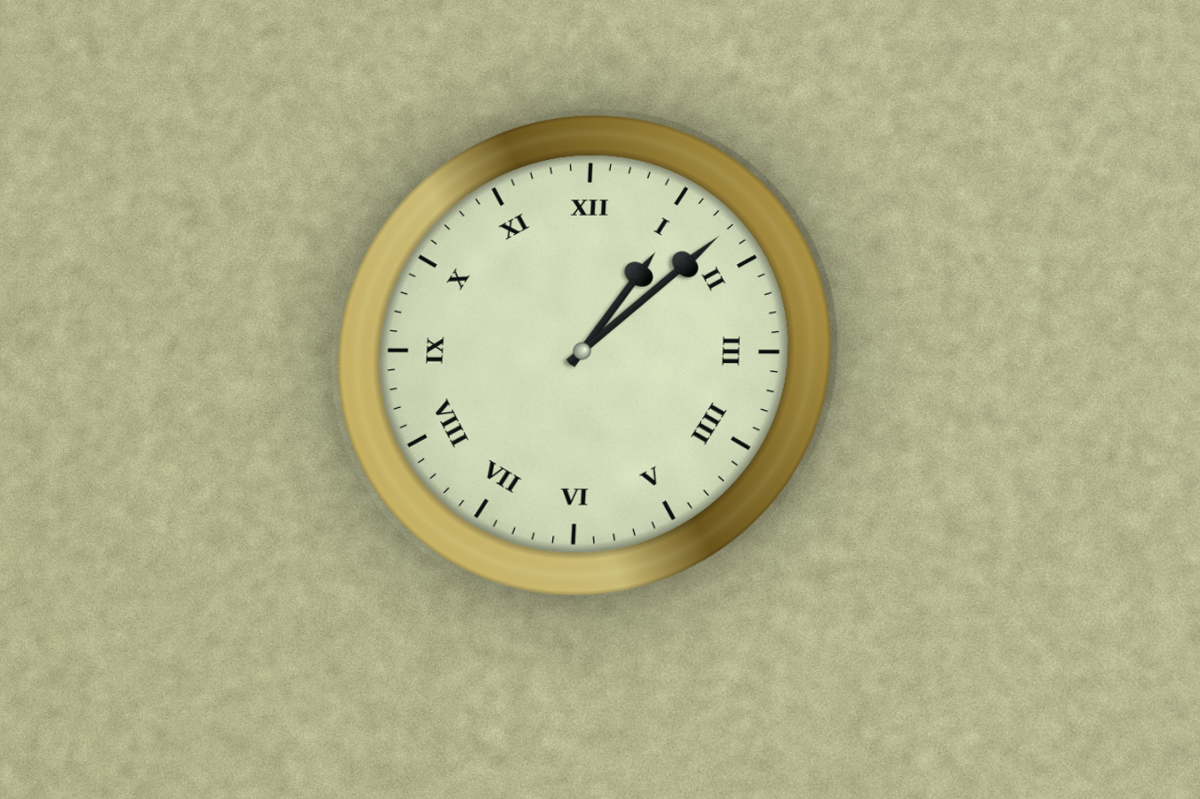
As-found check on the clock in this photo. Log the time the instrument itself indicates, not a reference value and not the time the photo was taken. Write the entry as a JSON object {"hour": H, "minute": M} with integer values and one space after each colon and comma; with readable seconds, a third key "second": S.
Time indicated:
{"hour": 1, "minute": 8}
